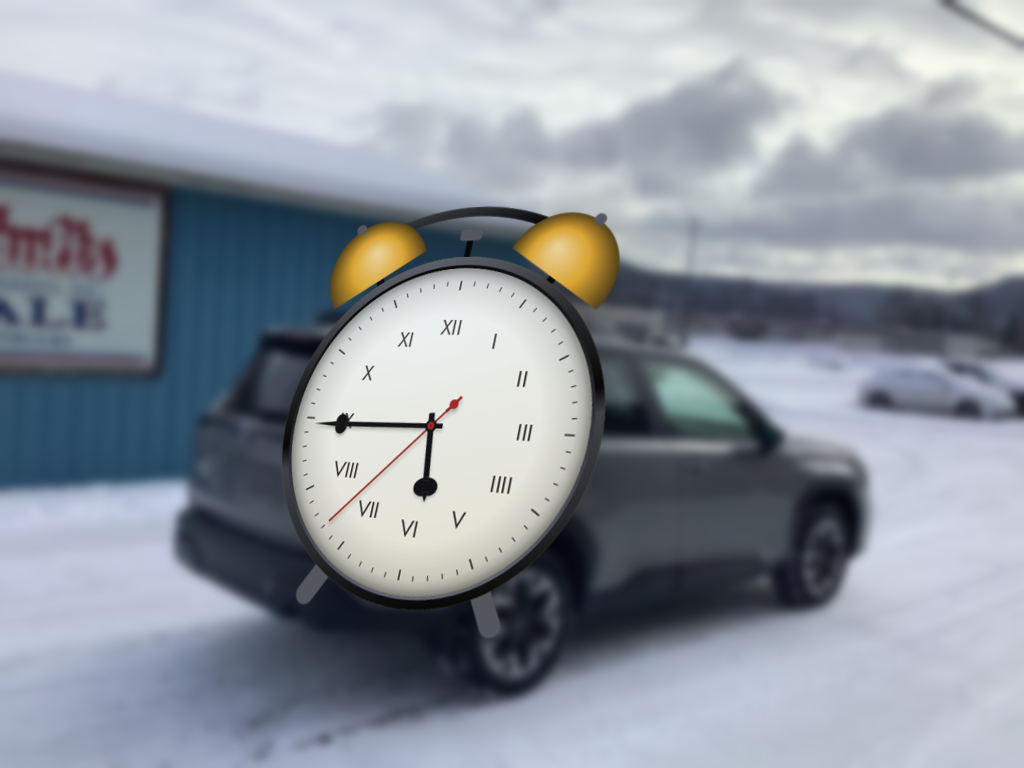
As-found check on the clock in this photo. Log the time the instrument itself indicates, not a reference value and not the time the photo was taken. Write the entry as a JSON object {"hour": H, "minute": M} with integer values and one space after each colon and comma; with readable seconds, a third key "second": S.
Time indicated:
{"hour": 5, "minute": 44, "second": 37}
